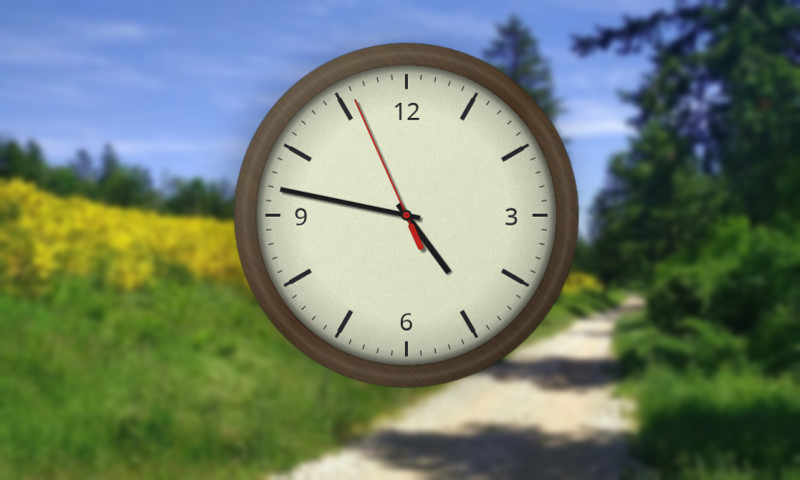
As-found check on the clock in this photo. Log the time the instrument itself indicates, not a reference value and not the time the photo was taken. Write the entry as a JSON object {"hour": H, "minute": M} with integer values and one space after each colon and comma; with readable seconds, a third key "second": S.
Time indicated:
{"hour": 4, "minute": 46, "second": 56}
